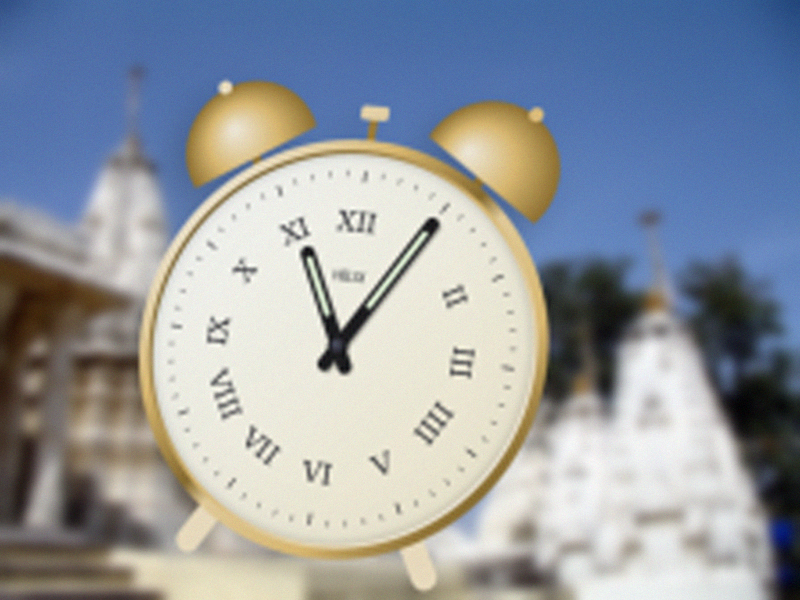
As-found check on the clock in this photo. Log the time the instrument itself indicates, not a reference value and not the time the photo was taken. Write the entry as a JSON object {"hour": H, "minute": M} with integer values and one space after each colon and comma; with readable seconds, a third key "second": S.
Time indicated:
{"hour": 11, "minute": 5}
